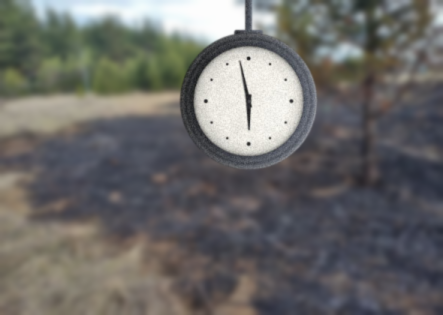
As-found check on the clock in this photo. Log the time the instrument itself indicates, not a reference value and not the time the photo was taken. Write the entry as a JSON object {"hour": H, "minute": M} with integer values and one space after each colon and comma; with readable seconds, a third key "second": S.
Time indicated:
{"hour": 5, "minute": 58}
